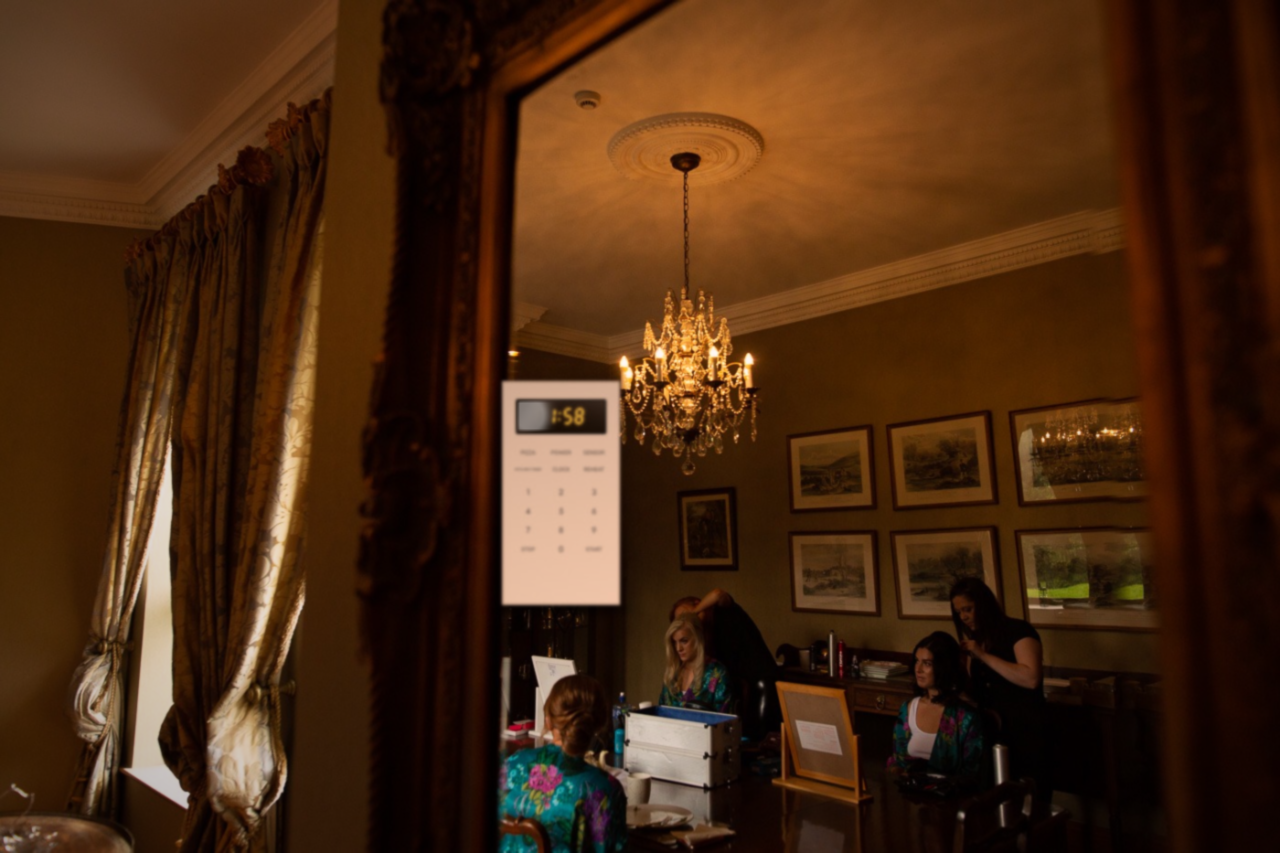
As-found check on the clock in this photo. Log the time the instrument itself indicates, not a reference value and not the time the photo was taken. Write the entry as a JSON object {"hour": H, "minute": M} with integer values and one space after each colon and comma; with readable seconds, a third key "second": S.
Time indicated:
{"hour": 1, "minute": 58}
